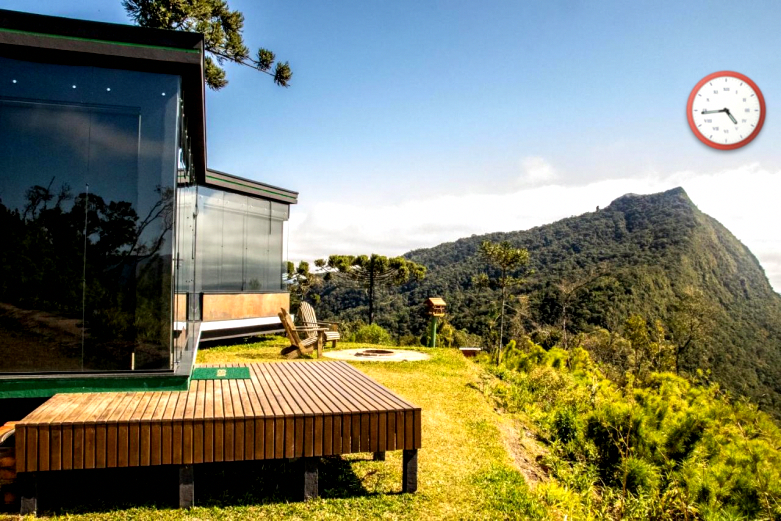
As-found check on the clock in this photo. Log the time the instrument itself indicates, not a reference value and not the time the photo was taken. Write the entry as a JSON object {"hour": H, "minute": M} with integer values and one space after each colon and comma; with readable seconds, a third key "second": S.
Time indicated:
{"hour": 4, "minute": 44}
